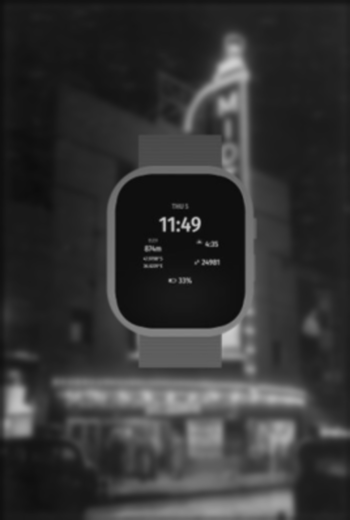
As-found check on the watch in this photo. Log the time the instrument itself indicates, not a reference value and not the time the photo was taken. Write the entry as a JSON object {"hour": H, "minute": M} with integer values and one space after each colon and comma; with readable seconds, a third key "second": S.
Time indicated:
{"hour": 11, "minute": 49}
